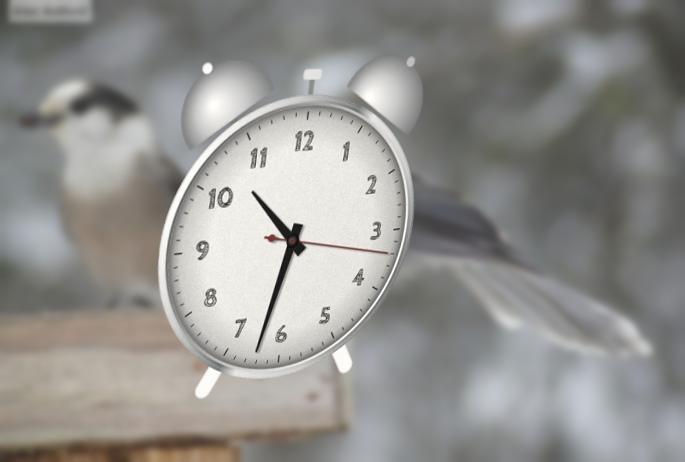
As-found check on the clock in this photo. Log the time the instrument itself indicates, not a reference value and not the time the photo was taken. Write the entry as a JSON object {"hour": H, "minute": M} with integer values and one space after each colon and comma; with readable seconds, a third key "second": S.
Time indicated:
{"hour": 10, "minute": 32, "second": 17}
